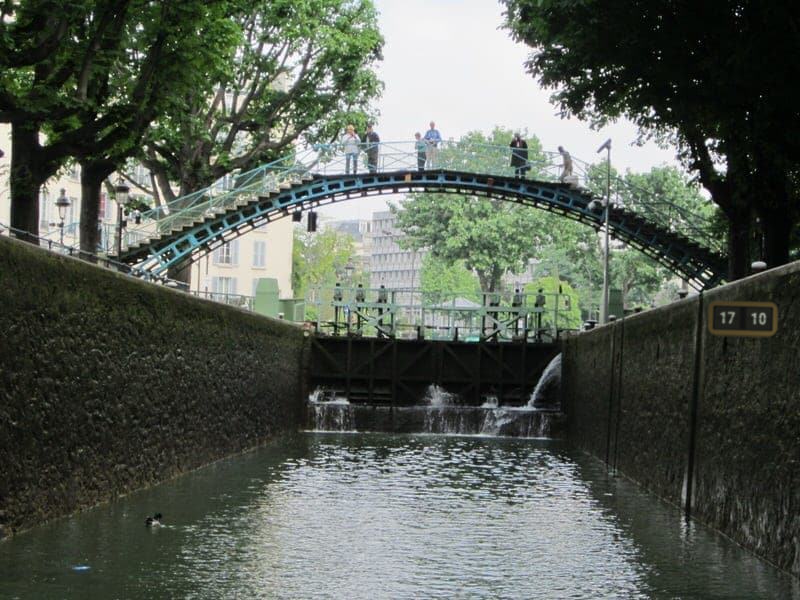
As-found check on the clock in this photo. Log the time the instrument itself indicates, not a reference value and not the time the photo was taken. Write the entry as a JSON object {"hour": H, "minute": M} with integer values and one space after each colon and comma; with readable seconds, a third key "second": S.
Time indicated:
{"hour": 17, "minute": 10}
